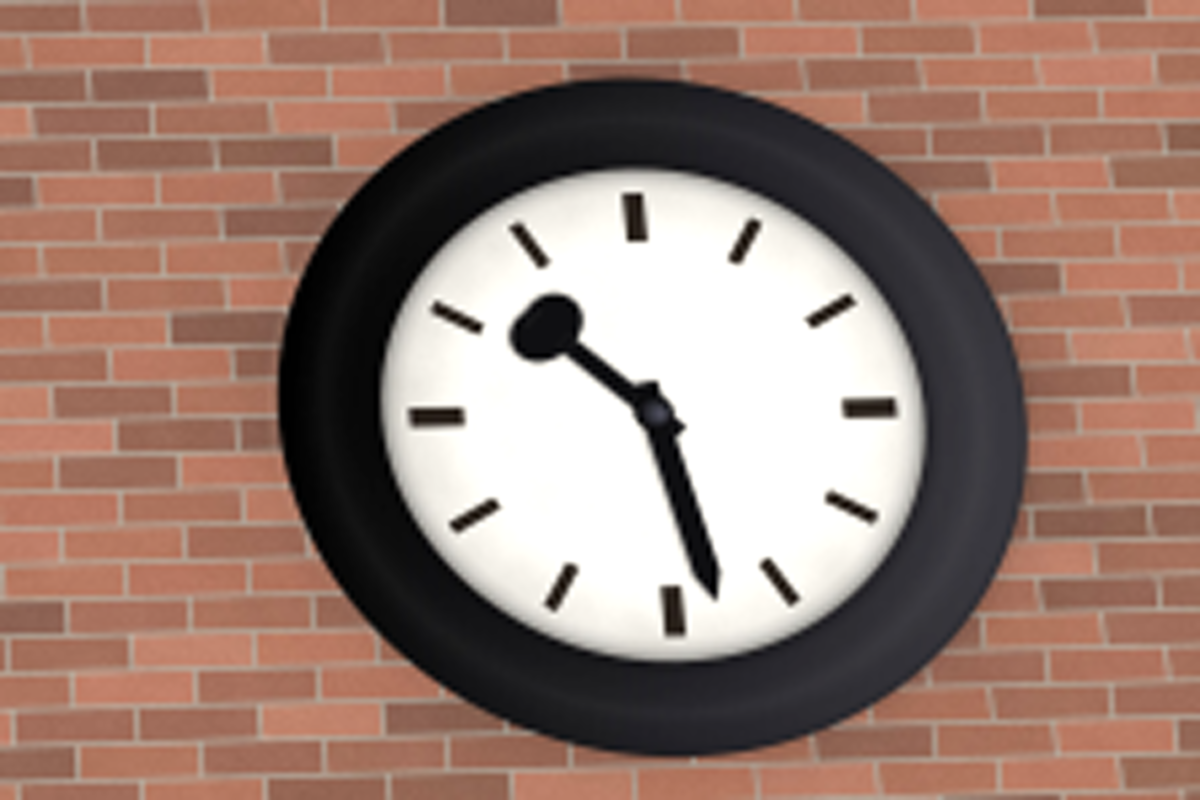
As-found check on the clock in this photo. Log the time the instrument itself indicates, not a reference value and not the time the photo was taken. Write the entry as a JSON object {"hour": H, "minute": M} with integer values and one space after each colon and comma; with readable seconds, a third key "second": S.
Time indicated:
{"hour": 10, "minute": 28}
